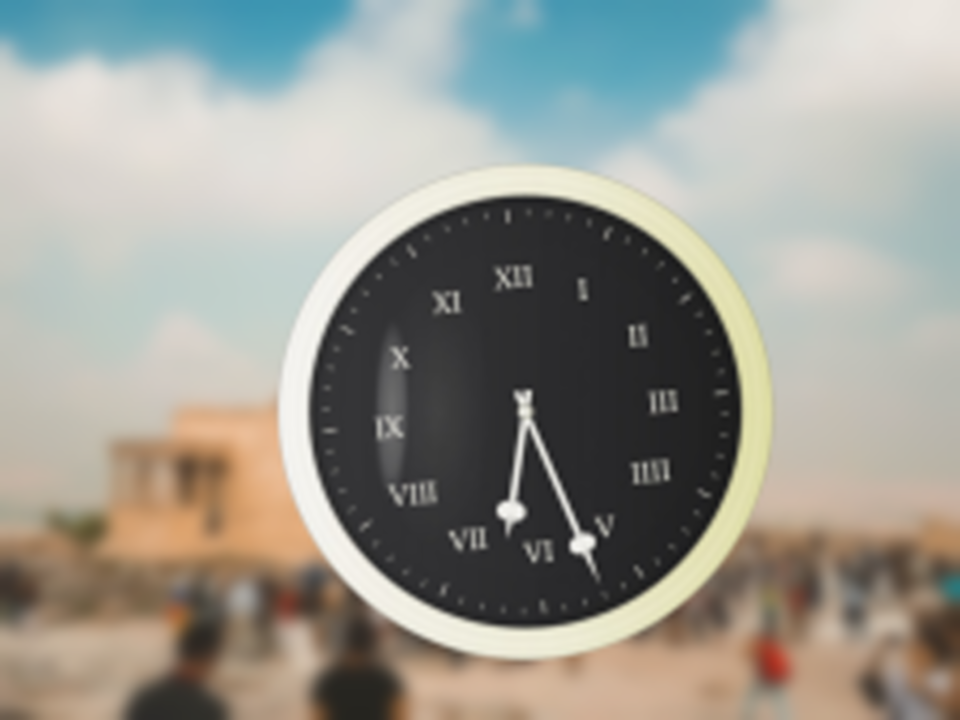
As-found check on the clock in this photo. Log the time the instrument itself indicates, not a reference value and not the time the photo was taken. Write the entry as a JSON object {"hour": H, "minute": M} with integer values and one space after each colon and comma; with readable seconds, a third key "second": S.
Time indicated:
{"hour": 6, "minute": 27}
